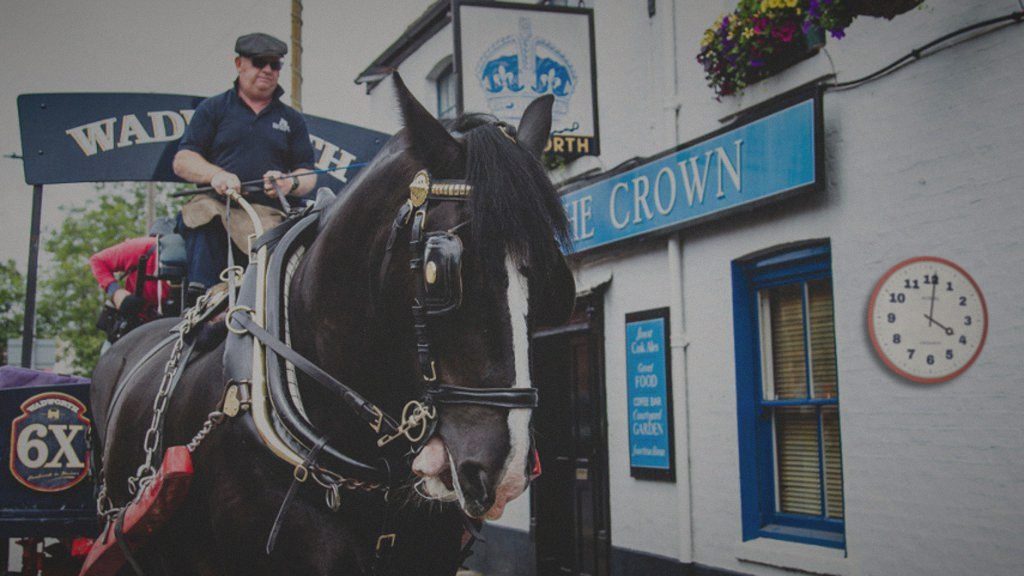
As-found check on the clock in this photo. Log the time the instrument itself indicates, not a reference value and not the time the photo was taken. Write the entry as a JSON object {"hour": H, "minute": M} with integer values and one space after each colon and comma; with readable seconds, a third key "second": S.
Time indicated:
{"hour": 4, "minute": 1}
